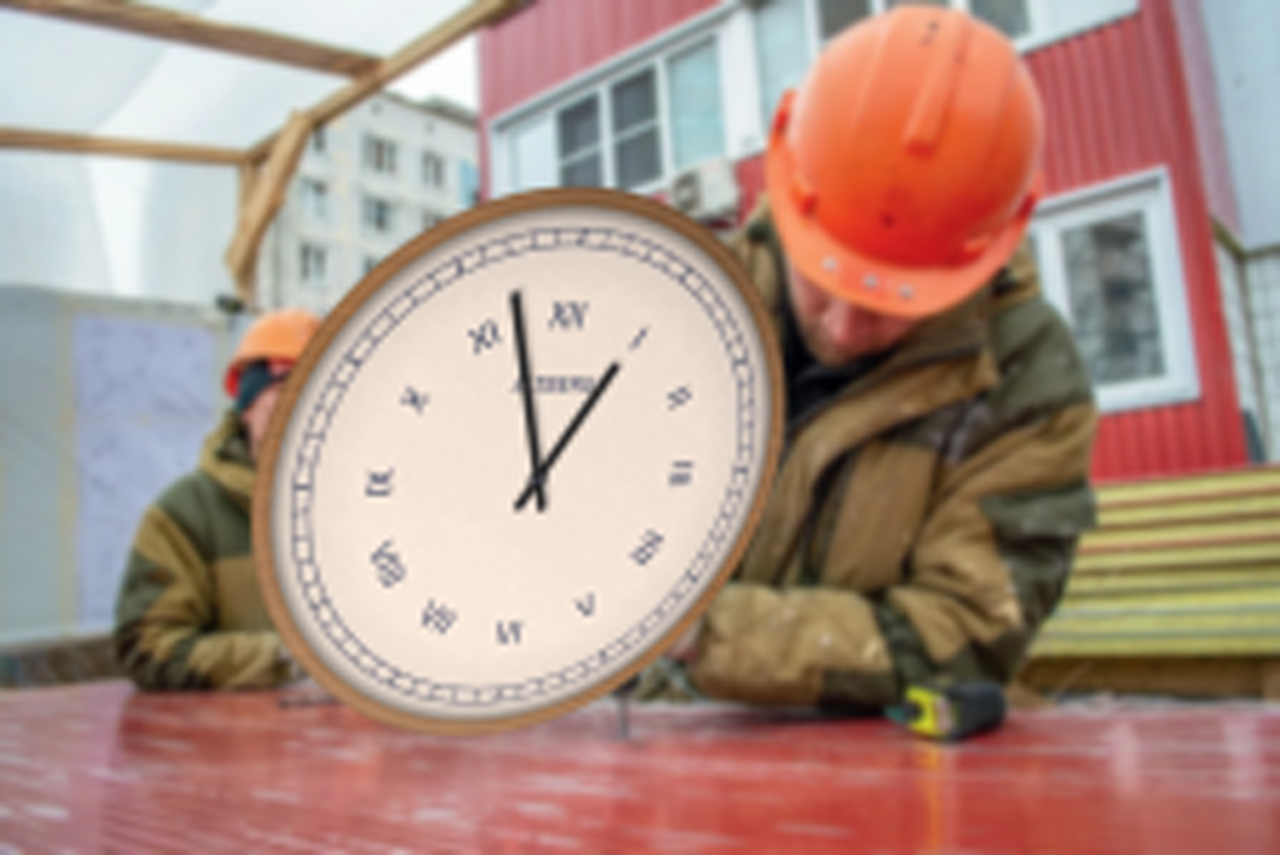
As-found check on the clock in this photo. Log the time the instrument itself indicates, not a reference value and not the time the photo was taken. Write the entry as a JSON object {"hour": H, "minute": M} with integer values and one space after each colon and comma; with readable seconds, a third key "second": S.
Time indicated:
{"hour": 12, "minute": 57}
